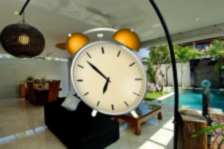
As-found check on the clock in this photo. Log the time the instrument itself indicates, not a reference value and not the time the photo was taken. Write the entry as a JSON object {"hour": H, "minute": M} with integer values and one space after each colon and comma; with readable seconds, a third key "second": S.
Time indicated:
{"hour": 6, "minute": 53}
